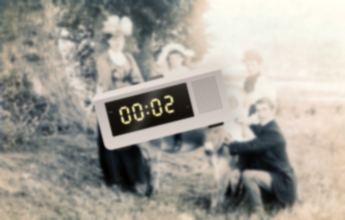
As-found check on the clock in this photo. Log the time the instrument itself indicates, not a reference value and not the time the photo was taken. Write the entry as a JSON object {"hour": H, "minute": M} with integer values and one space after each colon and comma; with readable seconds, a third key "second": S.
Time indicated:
{"hour": 0, "minute": 2}
